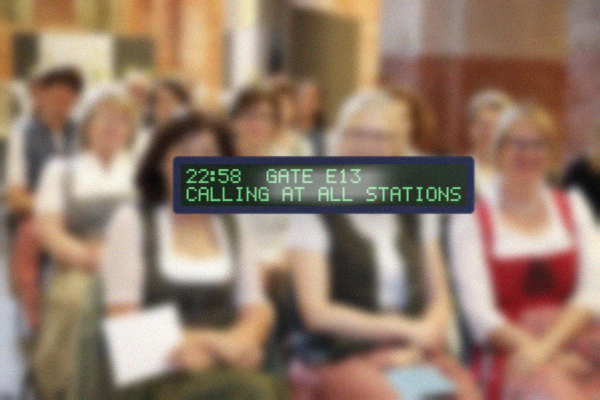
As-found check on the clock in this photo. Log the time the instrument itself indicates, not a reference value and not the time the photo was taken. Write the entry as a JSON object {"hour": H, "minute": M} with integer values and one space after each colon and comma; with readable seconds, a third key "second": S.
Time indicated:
{"hour": 22, "minute": 58}
